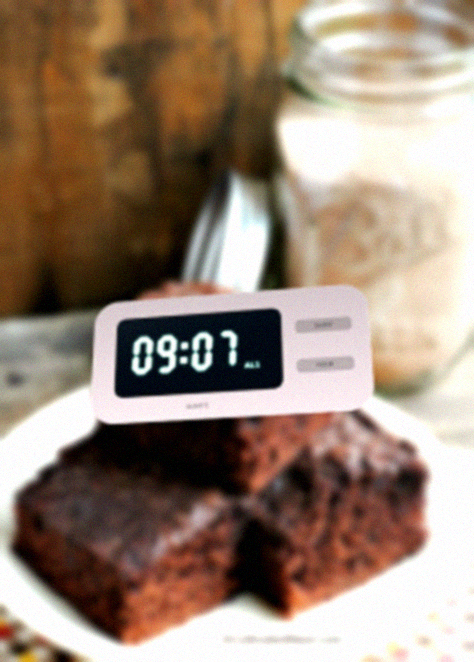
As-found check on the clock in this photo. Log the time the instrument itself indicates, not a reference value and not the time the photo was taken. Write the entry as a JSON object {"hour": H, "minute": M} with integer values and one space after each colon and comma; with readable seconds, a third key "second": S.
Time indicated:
{"hour": 9, "minute": 7}
